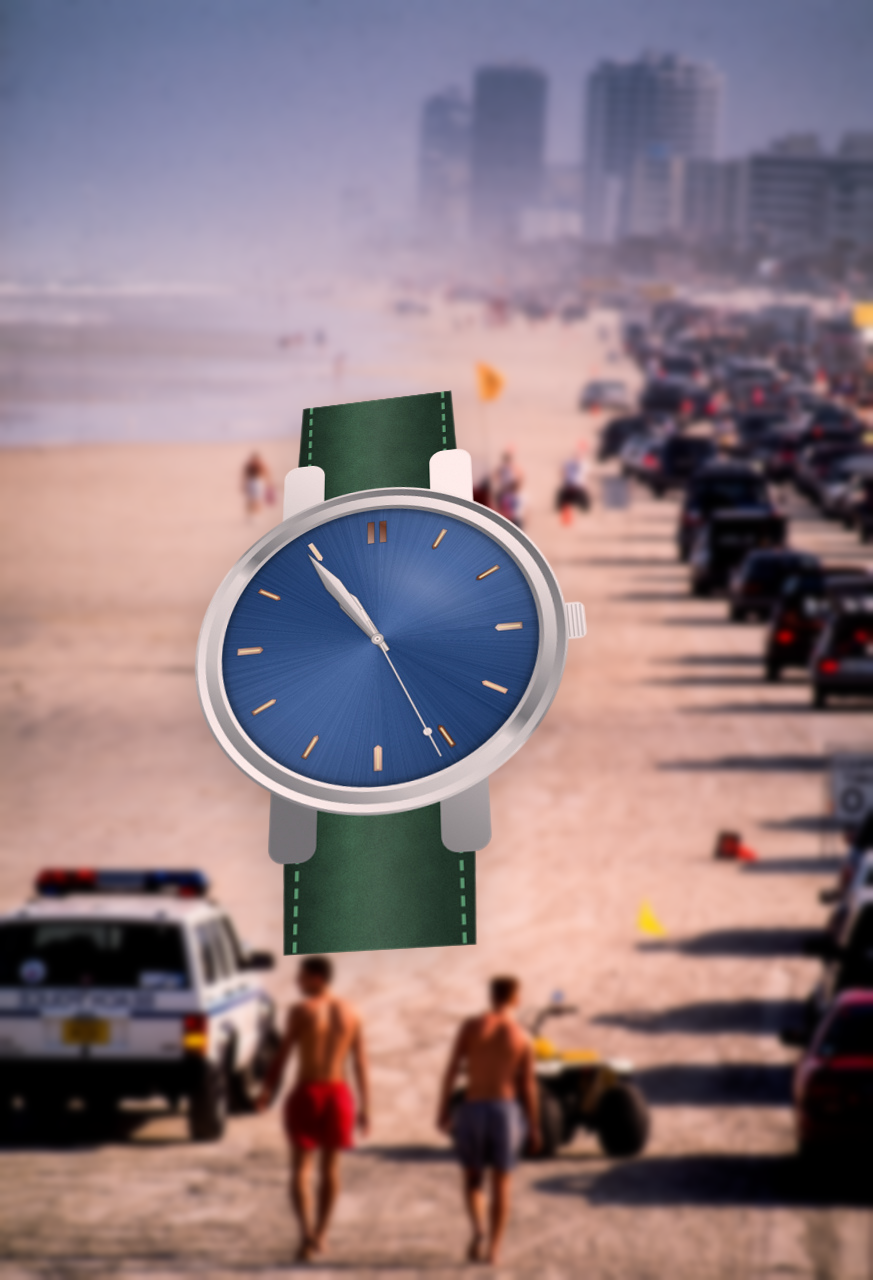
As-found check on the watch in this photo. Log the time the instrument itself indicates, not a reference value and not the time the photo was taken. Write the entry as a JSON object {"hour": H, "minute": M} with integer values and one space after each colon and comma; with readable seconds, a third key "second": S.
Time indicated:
{"hour": 10, "minute": 54, "second": 26}
